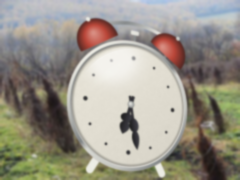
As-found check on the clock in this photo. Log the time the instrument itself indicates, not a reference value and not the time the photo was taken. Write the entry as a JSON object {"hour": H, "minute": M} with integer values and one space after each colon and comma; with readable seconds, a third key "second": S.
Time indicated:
{"hour": 6, "minute": 28}
